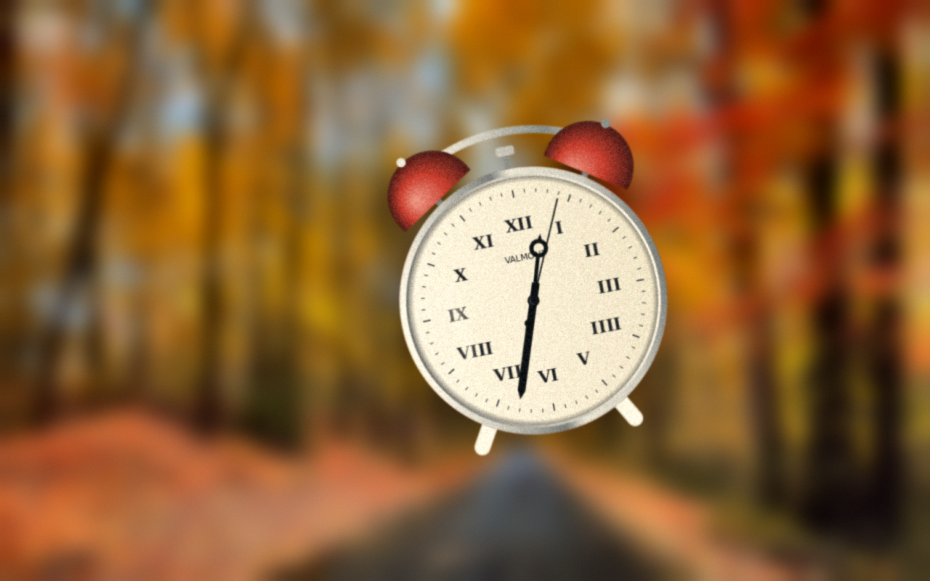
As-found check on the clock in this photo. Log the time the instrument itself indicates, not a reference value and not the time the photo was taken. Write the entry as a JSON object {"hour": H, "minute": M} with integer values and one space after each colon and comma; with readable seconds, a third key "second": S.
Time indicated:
{"hour": 12, "minute": 33, "second": 4}
